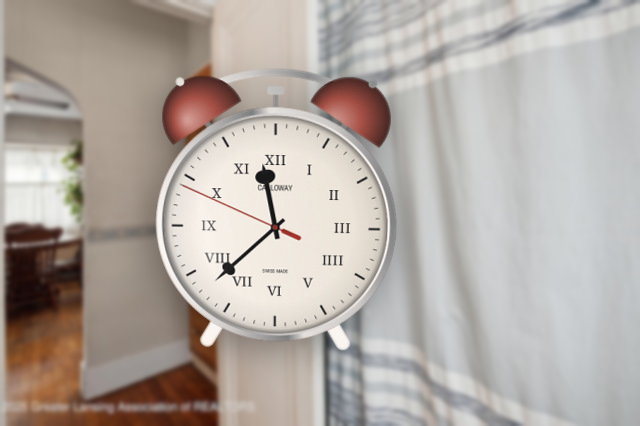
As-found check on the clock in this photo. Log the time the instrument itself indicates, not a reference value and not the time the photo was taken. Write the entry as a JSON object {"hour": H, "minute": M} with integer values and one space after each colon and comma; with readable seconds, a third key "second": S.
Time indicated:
{"hour": 11, "minute": 37, "second": 49}
